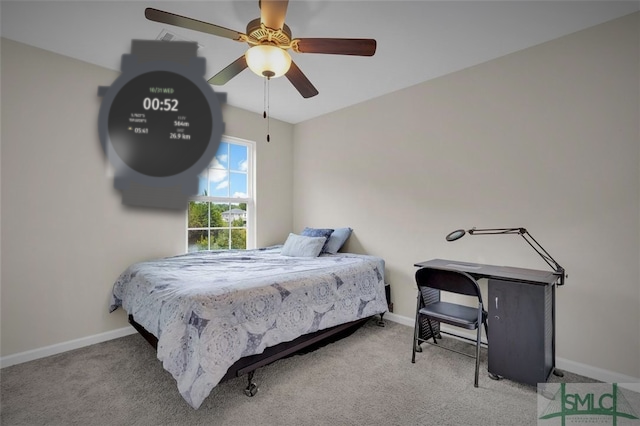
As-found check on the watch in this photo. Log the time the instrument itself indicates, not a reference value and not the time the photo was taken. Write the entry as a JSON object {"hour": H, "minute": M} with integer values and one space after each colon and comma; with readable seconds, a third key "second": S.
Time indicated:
{"hour": 0, "minute": 52}
